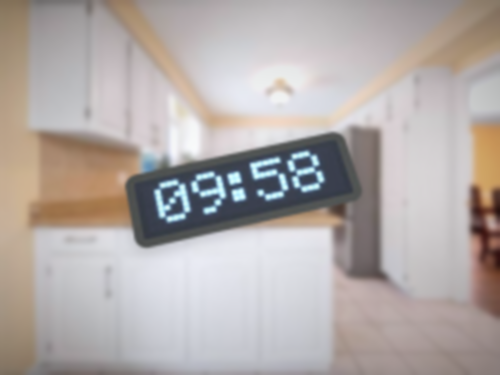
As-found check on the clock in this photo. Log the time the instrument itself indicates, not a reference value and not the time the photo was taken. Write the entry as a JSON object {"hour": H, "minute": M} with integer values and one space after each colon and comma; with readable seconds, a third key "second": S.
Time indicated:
{"hour": 9, "minute": 58}
